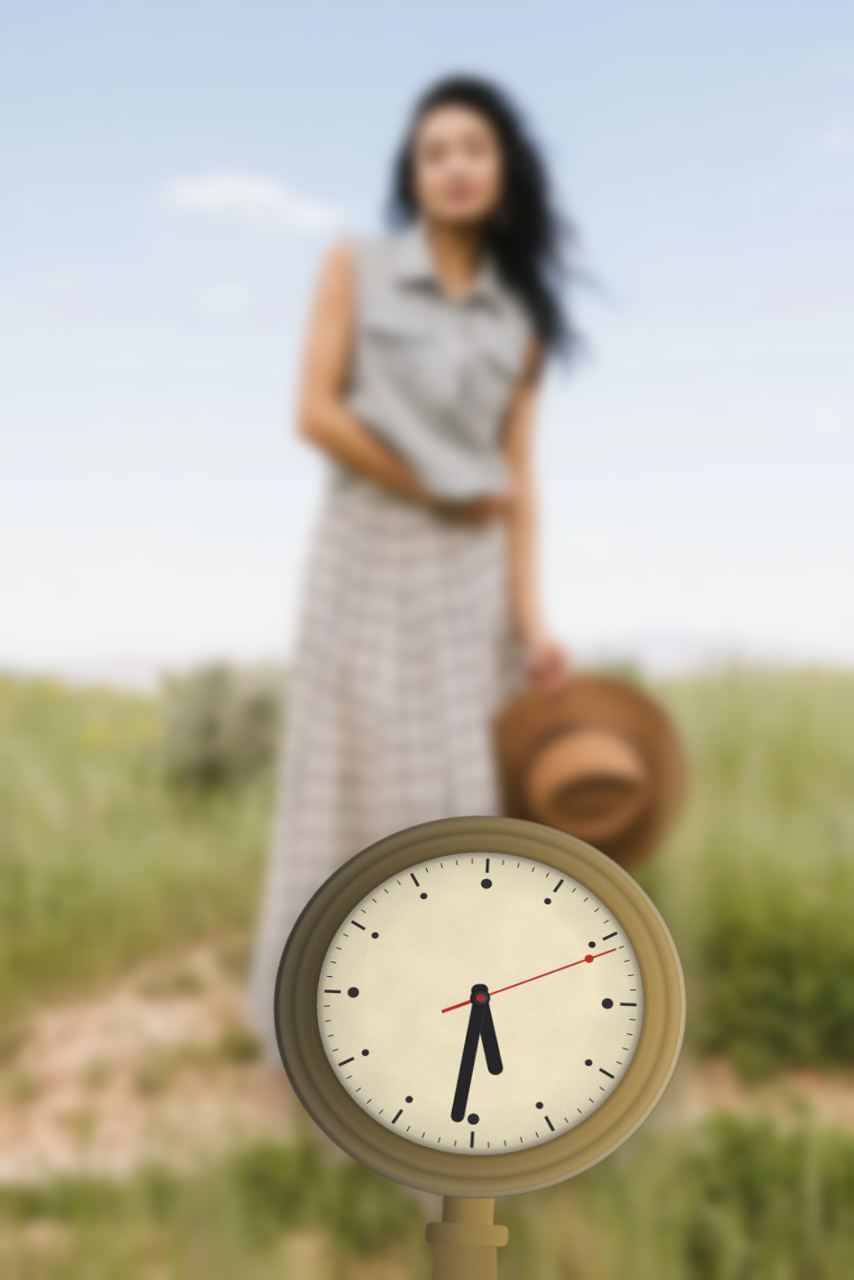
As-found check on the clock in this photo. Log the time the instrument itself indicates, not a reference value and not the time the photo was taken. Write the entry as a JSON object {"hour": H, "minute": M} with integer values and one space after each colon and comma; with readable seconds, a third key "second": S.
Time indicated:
{"hour": 5, "minute": 31, "second": 11}
